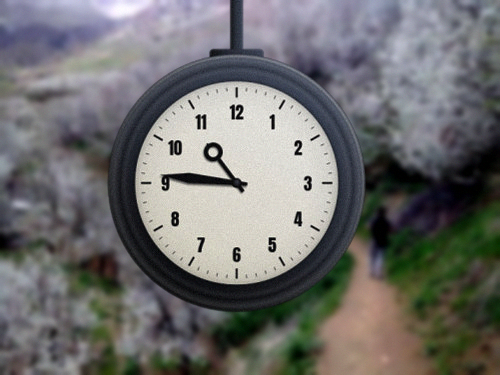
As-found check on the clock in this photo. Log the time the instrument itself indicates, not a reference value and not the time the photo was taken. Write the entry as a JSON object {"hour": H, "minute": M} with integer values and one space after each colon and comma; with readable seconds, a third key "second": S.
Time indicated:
{"hour": 10, "minute": 46}
